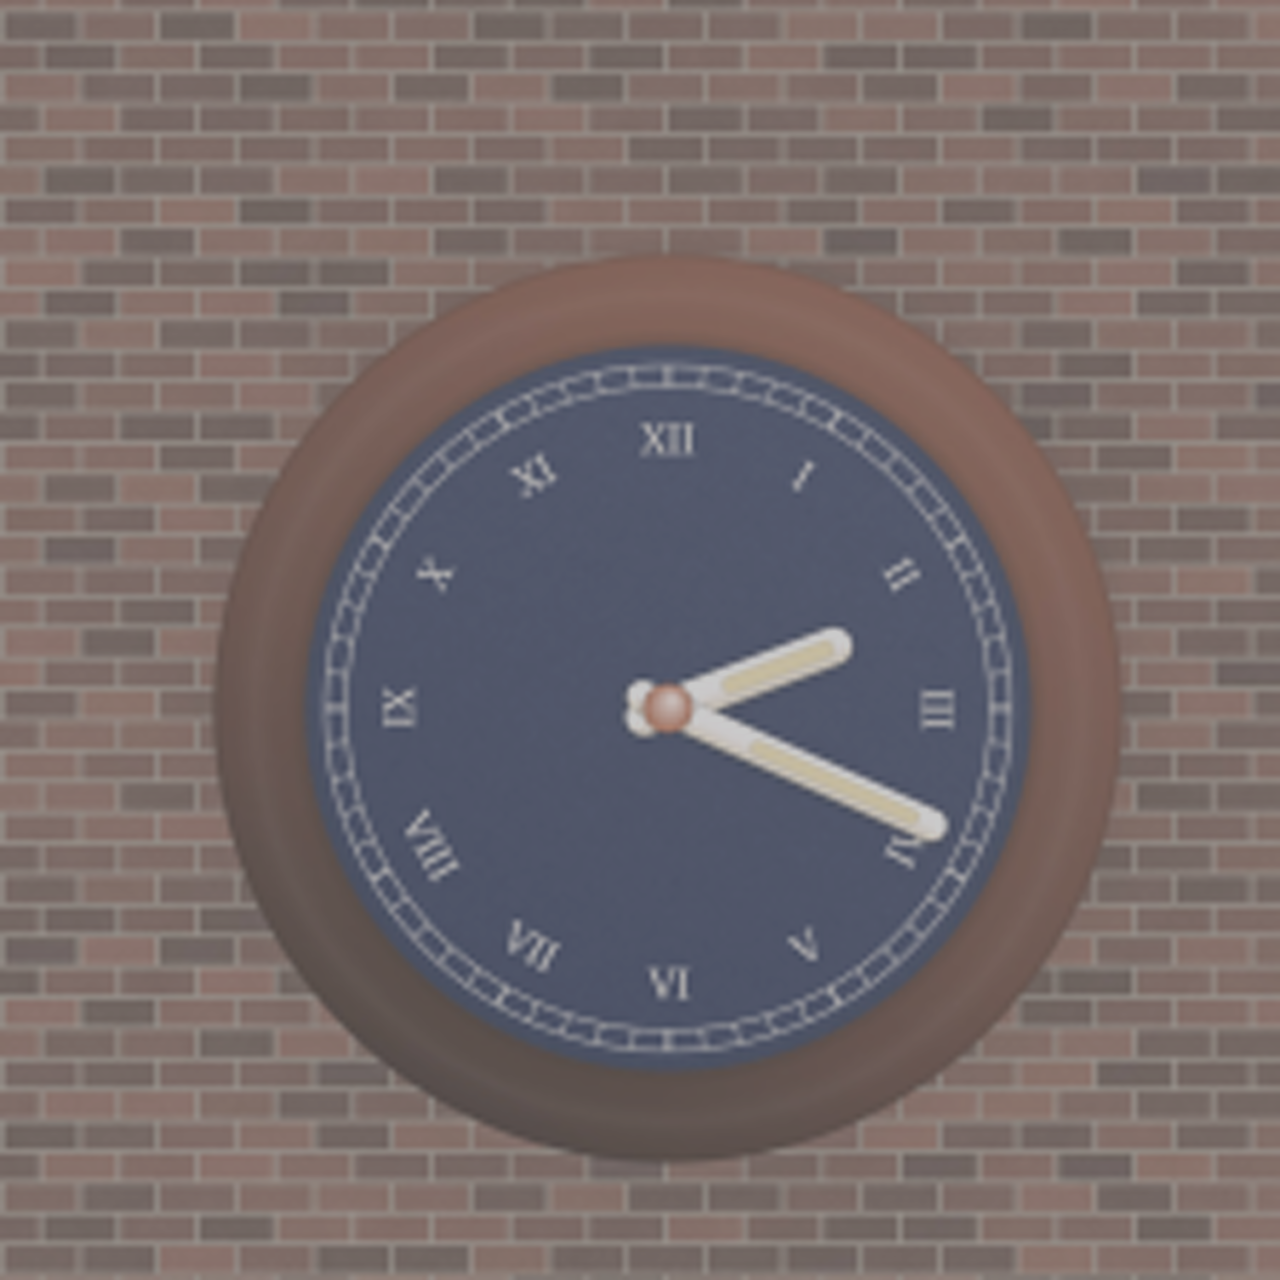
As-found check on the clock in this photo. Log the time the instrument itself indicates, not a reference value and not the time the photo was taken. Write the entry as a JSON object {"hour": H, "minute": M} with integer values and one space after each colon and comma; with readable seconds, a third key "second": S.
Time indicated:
{"hour": 2, "minute": 19}
